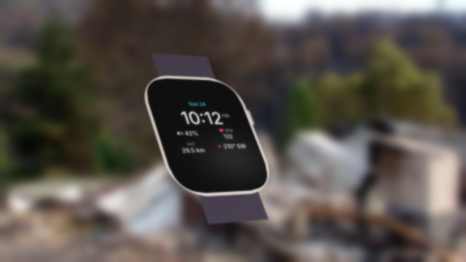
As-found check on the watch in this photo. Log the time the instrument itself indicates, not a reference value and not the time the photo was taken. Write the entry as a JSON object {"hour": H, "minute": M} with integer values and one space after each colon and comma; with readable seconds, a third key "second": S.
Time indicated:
{"hour": 10, "minute": 12}
